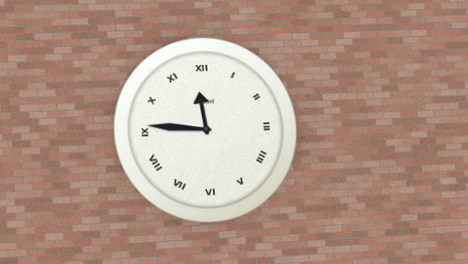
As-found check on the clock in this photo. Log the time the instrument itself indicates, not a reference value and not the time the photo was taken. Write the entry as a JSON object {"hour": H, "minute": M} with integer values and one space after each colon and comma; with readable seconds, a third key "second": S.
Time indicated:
{"hour": 11, "minute": 46}
